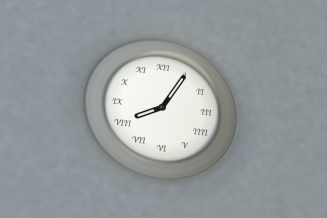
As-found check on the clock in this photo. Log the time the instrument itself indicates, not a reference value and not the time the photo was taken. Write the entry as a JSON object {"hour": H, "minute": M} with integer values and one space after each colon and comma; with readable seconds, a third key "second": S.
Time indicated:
{"hour": 8, "minute": 5}
